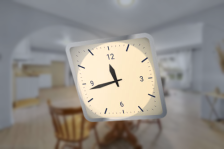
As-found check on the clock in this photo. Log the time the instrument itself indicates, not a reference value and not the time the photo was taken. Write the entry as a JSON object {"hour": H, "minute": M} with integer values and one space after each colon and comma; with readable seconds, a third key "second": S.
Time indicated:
{"hour": 11, "minute": 43}
